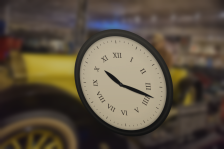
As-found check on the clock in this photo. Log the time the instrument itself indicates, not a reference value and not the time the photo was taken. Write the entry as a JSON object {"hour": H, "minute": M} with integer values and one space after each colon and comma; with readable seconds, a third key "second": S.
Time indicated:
{"hour": 10, "minute": 18}
